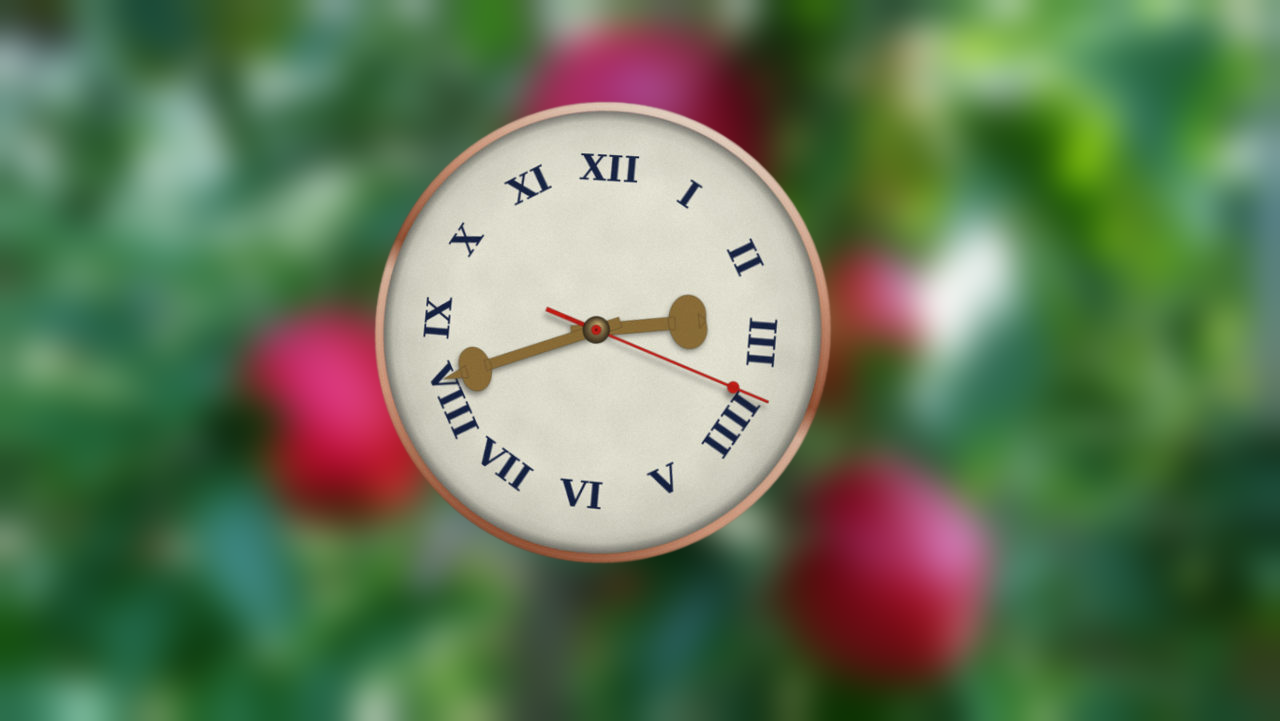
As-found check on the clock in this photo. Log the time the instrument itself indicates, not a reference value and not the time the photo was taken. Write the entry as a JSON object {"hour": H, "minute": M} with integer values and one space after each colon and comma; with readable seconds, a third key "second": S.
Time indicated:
{"hour": 2, "minute": 41, "second": 18}
